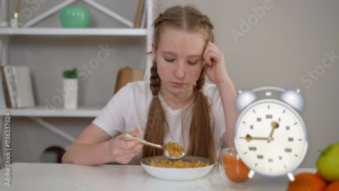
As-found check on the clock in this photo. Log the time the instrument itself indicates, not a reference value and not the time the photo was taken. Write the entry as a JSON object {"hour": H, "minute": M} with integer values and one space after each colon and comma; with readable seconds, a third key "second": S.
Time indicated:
{"hour": 12, "minute": 45}
